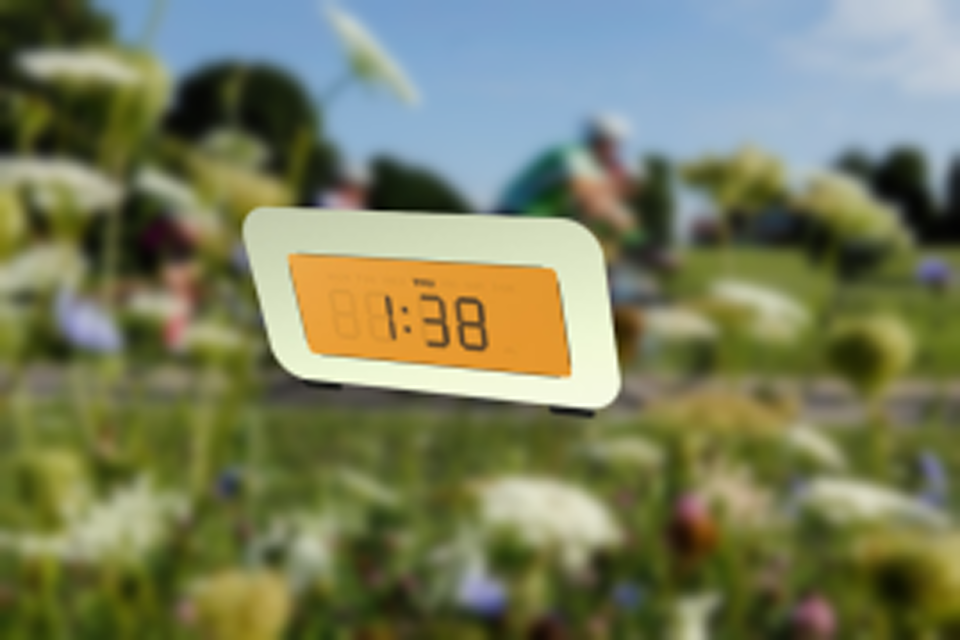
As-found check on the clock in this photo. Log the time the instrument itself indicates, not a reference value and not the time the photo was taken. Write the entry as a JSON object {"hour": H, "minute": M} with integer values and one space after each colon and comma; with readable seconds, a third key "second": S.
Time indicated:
{"hour": 1, "minute": 38}
